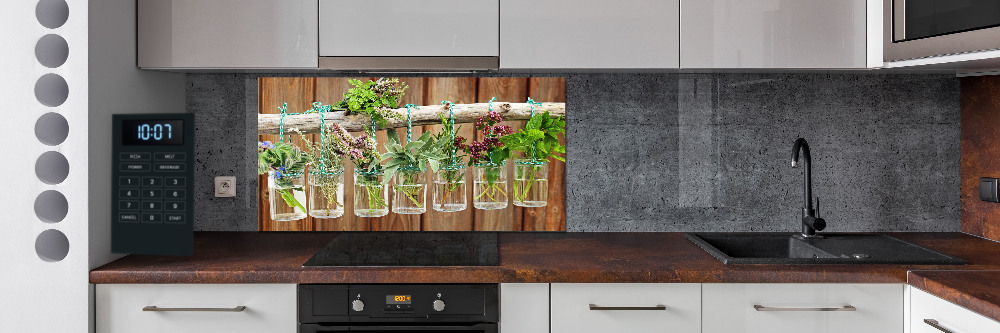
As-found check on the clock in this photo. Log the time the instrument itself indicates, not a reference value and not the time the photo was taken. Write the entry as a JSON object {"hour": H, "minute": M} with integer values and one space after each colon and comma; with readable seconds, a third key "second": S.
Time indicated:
{"hour": 10, "minute": 7}
